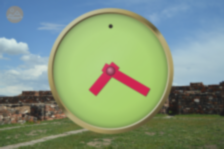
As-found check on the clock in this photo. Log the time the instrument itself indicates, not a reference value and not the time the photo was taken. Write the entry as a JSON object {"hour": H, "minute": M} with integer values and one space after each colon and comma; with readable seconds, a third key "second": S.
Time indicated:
{"hour": 7, "minute": 20}
